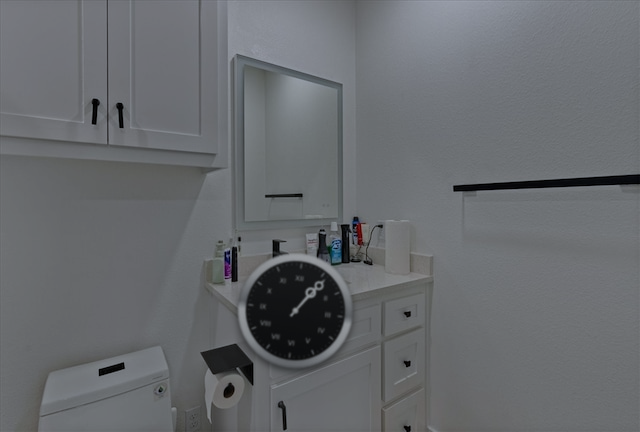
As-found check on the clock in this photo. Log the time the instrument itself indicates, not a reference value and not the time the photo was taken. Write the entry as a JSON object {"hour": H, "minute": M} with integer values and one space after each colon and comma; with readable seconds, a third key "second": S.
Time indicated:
{"hour": 1, "minute": 6}
